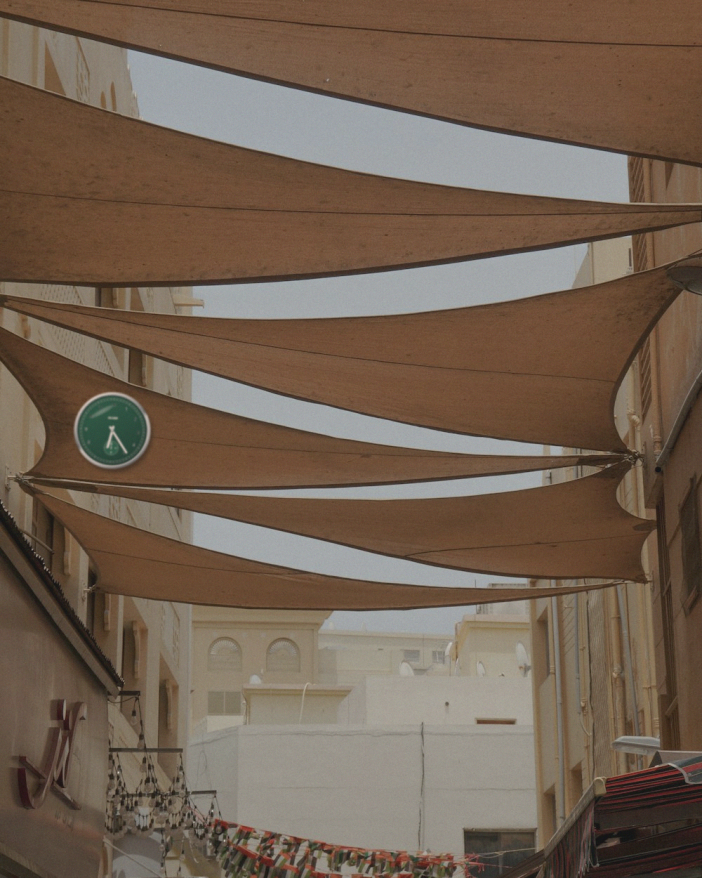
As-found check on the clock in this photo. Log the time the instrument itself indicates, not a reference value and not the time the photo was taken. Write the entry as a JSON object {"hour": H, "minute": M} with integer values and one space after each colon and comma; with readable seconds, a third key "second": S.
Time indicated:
{"hour": 6, "minute": 24}
